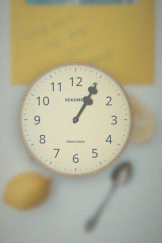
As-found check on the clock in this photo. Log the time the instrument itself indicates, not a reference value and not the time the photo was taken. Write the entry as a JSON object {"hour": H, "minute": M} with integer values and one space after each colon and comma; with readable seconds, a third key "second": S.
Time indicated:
{"hour": 1, "minute": 5}
